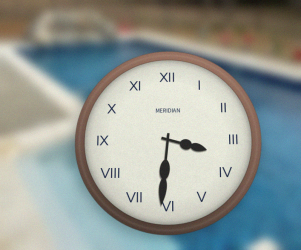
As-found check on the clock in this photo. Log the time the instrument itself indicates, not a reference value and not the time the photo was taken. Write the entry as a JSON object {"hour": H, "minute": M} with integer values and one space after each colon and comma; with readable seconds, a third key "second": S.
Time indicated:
{"hour": 3, "minute": 31}
